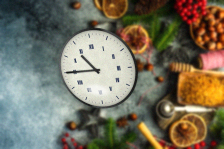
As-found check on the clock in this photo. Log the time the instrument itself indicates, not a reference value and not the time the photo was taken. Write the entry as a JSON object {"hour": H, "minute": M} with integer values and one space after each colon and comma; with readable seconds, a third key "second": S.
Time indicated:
{"hour": 10, "minute": 45}
